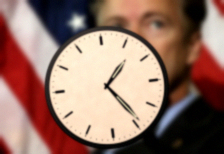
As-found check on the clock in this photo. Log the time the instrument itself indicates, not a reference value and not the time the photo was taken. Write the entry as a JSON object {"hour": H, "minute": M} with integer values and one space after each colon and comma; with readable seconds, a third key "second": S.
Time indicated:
{"hour": 1, "minute": 24}
